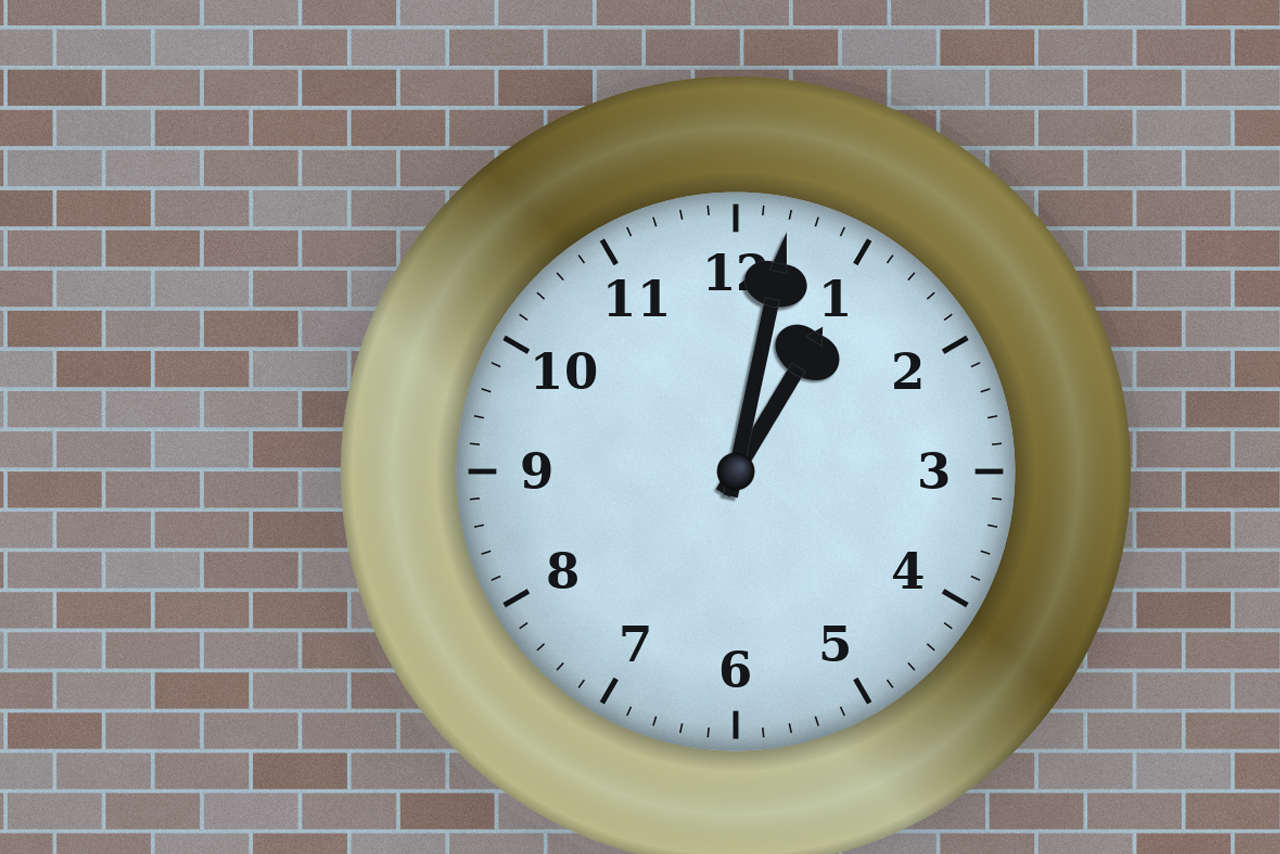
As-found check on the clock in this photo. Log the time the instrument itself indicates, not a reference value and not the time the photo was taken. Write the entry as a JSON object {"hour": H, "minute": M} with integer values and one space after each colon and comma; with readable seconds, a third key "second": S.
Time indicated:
{"hour": 1, "minute": 2}
